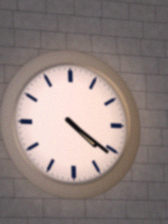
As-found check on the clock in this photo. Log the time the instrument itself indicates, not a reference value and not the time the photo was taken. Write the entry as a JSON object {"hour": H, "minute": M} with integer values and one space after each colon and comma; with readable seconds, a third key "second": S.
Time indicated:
{"hour": 4, "minute": 21}
